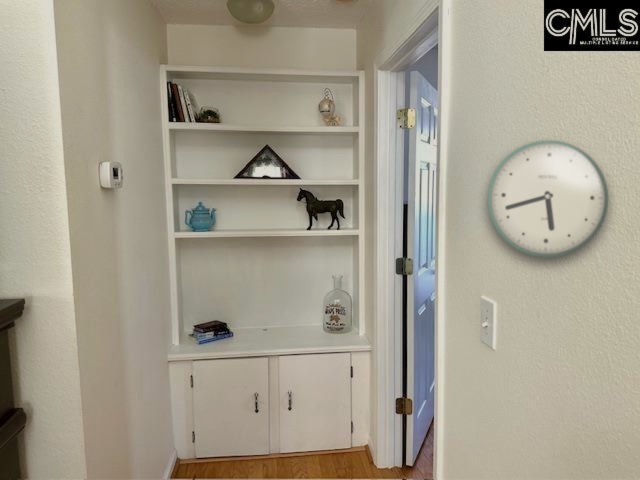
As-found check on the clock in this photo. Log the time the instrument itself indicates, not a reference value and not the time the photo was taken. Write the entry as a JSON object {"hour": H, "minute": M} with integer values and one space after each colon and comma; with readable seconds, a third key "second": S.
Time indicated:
{"hour": 5, "minute": 42}
